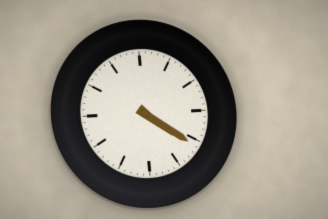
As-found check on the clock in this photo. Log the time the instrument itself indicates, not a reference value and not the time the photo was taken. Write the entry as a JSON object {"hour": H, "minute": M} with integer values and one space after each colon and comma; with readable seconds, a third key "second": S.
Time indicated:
{"hour": 4, "minute": 21}
